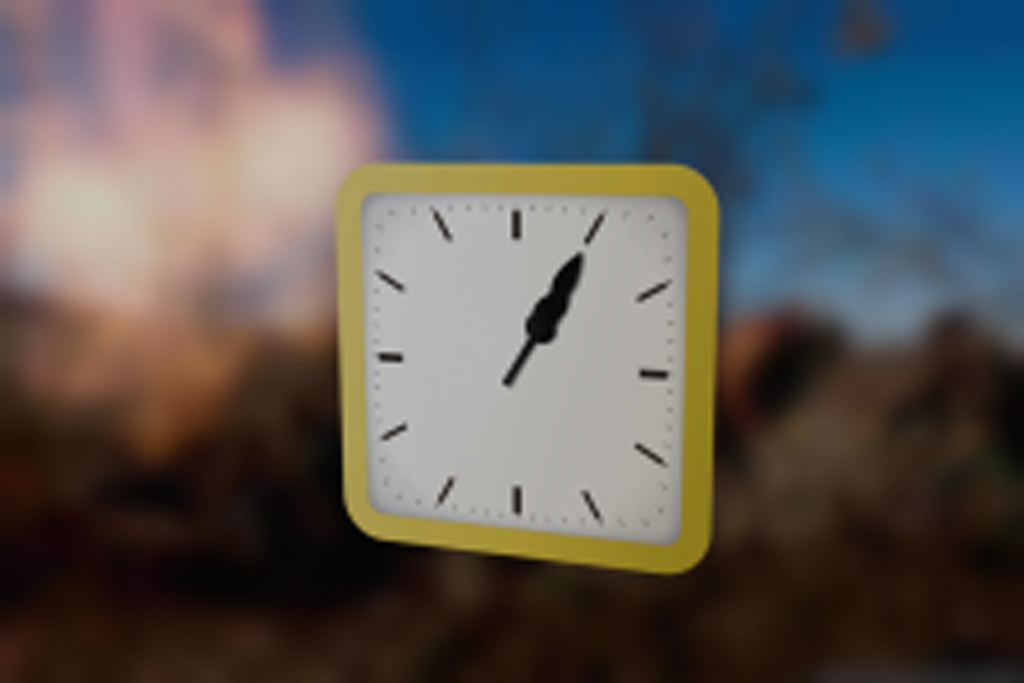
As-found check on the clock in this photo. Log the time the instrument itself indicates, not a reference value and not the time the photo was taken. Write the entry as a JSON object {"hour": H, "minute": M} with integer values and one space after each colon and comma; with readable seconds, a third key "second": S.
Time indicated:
{"hour": 1, "minute": 5}
